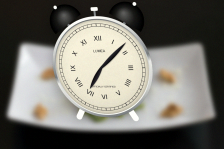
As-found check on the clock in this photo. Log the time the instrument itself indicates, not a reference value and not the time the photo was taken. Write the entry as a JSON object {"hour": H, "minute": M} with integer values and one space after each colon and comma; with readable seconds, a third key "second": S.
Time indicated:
{"hour": 7, "minute": 8}
